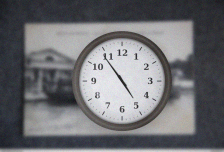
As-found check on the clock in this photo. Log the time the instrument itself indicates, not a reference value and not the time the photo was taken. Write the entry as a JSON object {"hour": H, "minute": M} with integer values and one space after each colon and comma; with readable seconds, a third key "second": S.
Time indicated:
{"hour": 4, "minute": 54}
